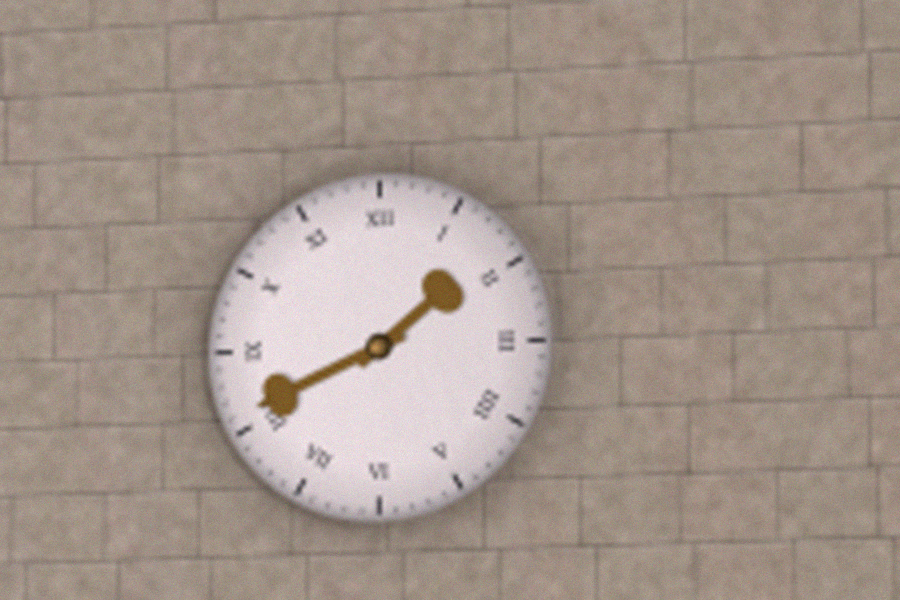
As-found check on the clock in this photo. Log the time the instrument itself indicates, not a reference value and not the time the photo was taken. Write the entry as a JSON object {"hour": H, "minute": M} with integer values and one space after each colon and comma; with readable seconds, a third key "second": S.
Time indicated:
{"hour": 1, "minute": 41}
